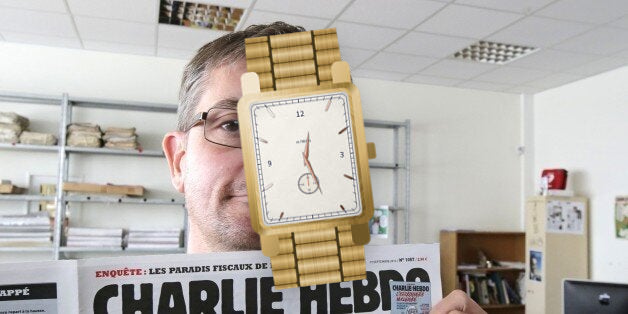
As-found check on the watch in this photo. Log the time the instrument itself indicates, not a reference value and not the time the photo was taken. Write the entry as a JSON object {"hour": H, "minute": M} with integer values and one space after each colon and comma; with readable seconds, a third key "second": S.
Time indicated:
{"hour": 12, "minute": 27}
